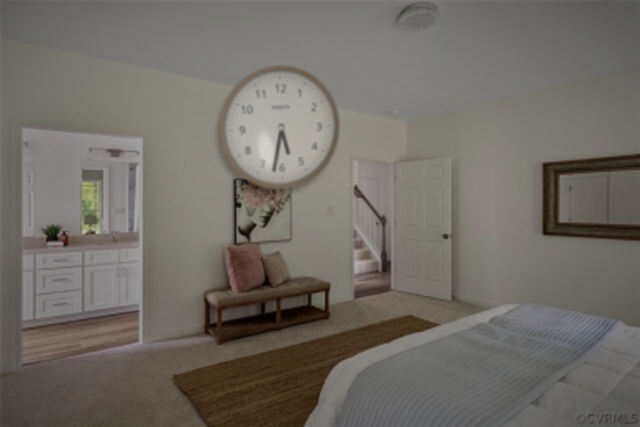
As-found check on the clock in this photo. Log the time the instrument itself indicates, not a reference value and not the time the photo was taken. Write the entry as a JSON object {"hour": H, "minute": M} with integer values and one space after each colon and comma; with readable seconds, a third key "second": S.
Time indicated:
{"hour": 5, "minute": 32}
